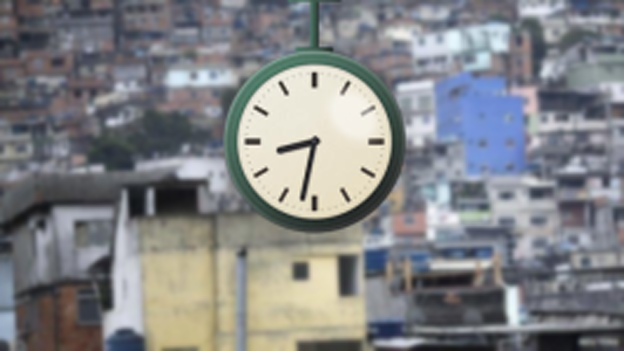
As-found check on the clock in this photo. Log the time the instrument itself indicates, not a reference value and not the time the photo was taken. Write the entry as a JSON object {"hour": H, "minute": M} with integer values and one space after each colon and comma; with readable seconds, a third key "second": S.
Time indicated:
{"hour": 8, "minute": 32}
